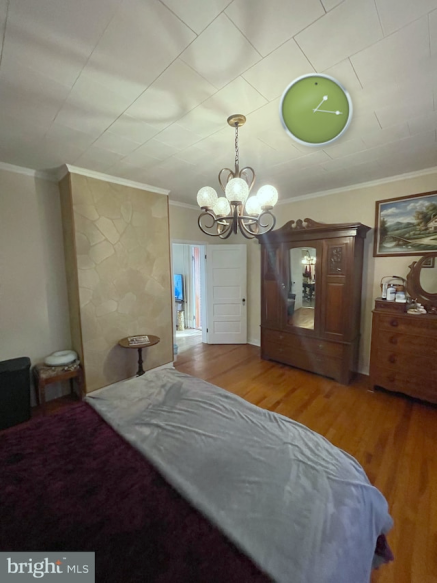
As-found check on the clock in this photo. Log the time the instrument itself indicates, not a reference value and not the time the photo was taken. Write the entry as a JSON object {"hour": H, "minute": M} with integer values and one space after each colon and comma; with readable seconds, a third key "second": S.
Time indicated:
{"hour": 1, "minute": 16}
